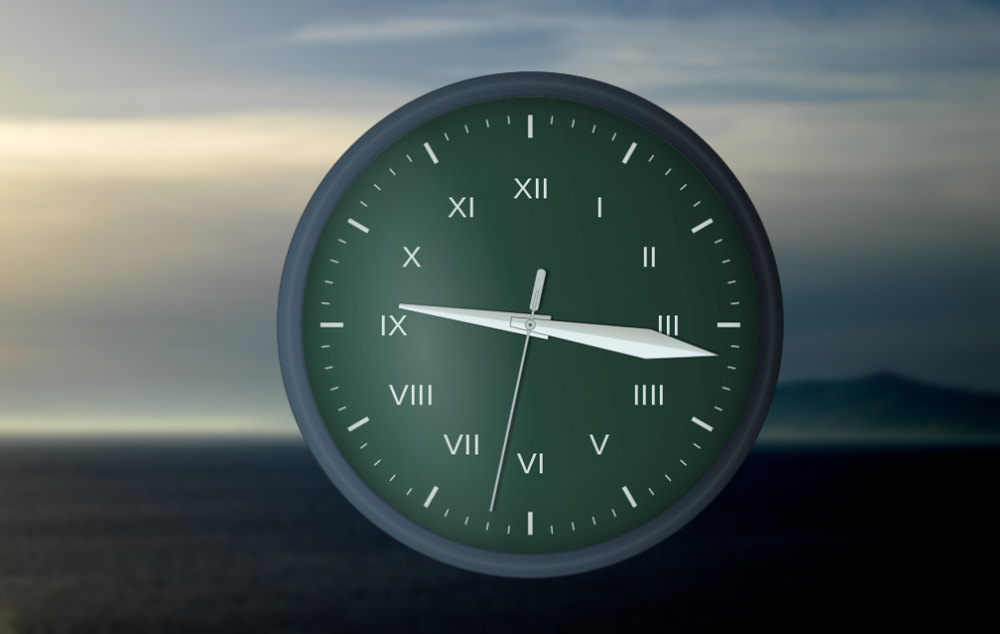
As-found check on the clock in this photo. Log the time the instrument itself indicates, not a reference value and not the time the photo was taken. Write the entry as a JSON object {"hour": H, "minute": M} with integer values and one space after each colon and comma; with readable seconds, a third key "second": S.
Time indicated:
{"hour": 9, "minute": 16, "second": 32}
